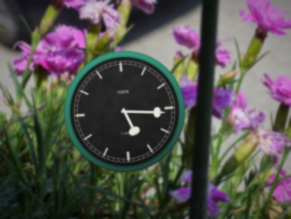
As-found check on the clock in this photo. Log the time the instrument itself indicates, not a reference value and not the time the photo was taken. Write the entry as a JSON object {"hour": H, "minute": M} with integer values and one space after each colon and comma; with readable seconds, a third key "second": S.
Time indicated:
{"hour": 5, "minute": 16}
